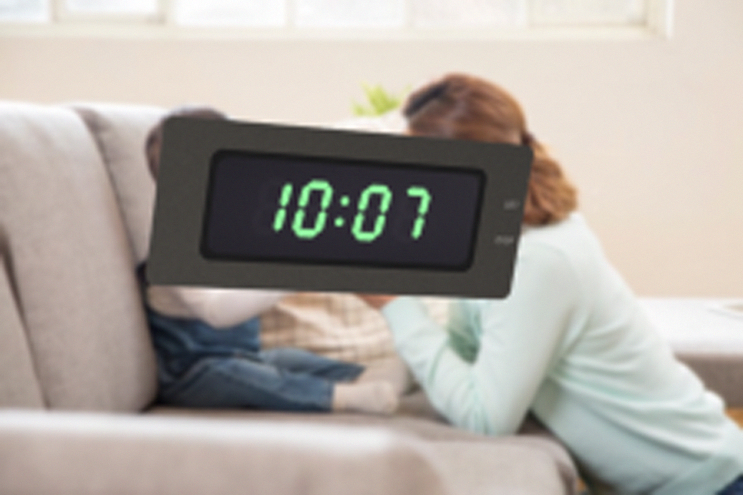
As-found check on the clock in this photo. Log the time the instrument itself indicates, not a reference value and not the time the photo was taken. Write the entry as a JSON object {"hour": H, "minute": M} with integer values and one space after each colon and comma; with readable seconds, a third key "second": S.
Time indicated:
{"hour": 10, "minute": 7}
